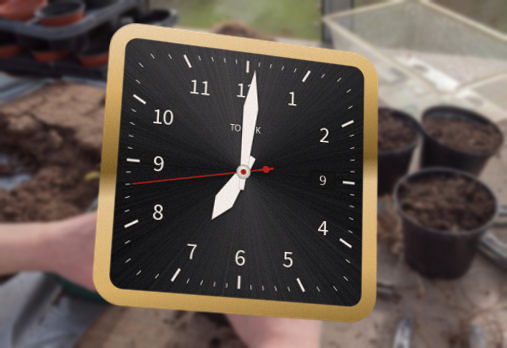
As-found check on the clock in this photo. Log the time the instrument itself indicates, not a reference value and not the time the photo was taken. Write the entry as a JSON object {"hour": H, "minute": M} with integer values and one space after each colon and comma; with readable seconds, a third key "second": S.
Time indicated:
{"hour": 7, "minute": 0, "second": 43}
